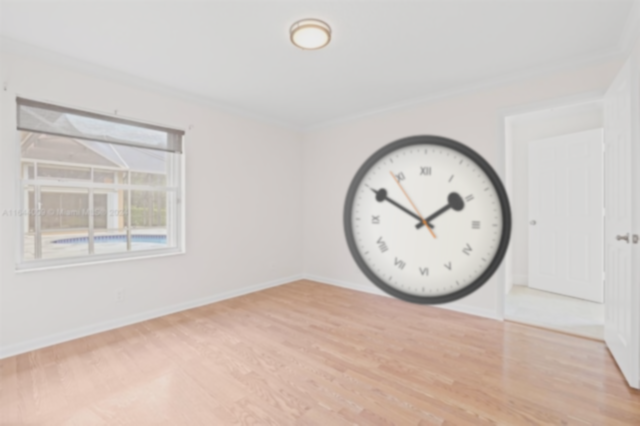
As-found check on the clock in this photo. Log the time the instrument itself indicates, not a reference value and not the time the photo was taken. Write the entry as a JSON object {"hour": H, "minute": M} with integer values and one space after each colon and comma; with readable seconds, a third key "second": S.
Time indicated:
{"hour": 1, "minute": 49, "second": 54}
